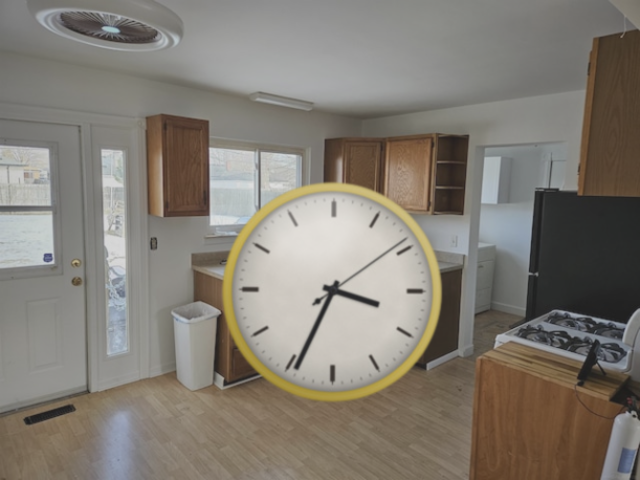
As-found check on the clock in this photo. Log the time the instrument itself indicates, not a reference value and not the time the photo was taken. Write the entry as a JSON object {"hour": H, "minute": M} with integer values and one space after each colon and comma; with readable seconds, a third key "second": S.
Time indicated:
{"hour": 3, "minute": 34, "second": 9}
